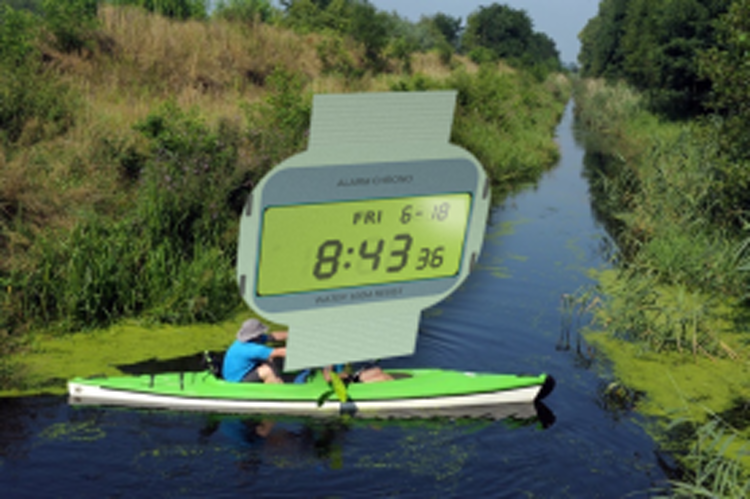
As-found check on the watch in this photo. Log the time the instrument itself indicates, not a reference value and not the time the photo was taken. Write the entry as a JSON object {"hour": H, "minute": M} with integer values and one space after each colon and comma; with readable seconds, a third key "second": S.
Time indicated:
{"hour": 8, "minute": 43, "second": 36}
